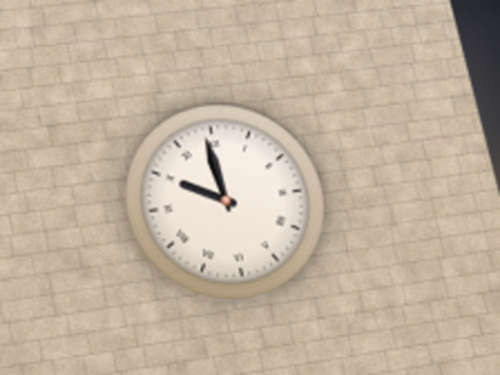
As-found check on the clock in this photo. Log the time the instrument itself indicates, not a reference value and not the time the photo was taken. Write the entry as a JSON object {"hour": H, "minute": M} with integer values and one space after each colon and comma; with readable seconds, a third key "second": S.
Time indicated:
{"hour": 9, "minute": 59}
